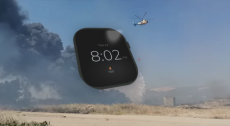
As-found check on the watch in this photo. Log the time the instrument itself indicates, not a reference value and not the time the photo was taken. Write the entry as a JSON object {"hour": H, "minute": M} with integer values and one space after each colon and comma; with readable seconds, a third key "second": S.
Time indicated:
{"hour": 8, "minute": 2}
